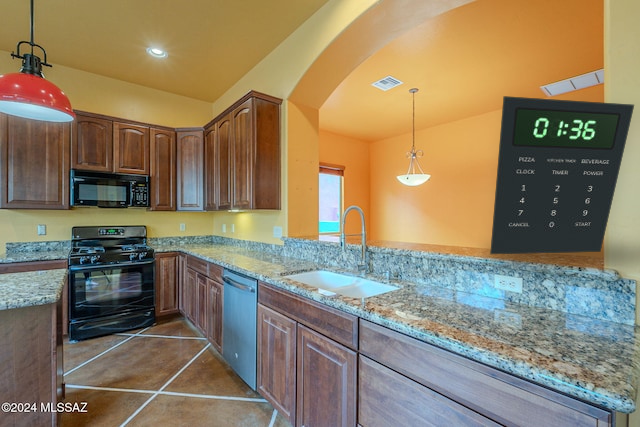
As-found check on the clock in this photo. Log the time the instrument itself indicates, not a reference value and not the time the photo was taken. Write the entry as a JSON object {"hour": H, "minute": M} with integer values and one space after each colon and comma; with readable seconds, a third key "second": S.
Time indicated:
{"hour": 1, "minute": 36}
